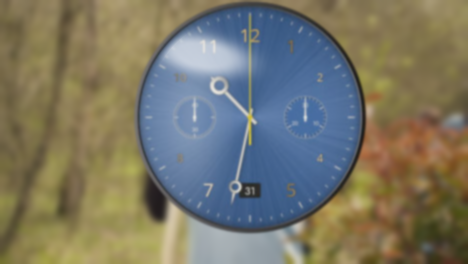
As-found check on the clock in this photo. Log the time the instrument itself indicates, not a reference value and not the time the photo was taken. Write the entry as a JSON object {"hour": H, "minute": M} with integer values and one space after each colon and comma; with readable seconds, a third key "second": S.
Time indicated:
{"hour": 10, "minute": 32}
